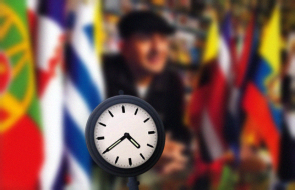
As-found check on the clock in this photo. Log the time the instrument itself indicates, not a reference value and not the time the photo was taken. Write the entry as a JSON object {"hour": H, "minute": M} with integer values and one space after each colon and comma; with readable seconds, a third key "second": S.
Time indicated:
{"hour": 4, "minute": 40}
